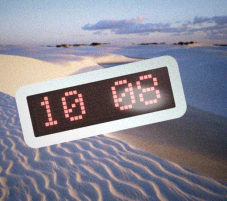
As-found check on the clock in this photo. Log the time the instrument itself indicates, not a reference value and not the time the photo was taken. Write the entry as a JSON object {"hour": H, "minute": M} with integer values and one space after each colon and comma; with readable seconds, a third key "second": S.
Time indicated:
{"hour": 10, "minute": 8}
